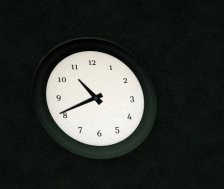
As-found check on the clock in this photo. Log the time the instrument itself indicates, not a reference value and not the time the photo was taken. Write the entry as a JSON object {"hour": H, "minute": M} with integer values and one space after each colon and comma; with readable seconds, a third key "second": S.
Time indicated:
{"hour": 10, "minute": 41}
